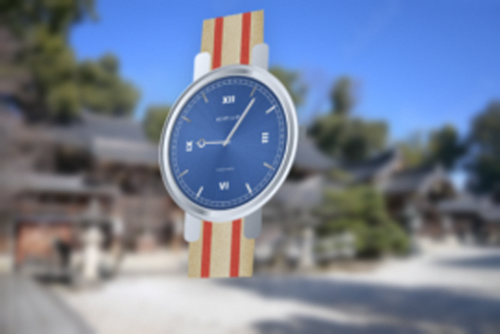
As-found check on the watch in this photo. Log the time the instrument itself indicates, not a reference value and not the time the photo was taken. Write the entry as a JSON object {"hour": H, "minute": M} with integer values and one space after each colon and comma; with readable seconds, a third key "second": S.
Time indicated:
{"hour": 9, "minute": 6}
